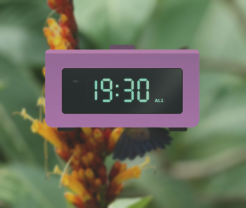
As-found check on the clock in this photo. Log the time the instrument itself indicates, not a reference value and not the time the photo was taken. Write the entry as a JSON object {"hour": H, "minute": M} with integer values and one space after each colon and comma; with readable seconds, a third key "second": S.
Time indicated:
{"hour": 19, "minute": 30}
